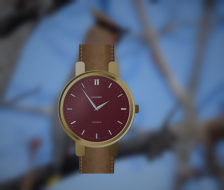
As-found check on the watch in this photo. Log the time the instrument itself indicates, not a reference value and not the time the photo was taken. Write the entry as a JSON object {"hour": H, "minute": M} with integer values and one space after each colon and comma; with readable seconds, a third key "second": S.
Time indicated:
{"hour": 1, "minute": 54}
